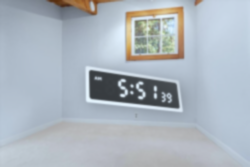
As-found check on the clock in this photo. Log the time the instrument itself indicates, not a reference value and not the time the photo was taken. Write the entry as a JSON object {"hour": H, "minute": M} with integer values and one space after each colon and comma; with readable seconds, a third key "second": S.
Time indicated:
{"hour": 5, "minute": 51}
